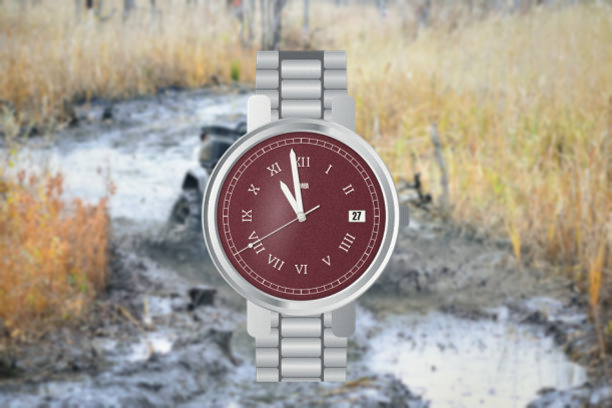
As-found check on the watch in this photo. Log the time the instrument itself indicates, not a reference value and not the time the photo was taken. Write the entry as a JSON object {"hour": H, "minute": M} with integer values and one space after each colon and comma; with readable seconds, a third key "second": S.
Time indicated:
{"hour": 10, "minute": 58, "second": 40}
